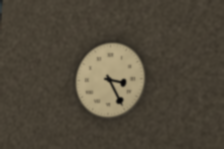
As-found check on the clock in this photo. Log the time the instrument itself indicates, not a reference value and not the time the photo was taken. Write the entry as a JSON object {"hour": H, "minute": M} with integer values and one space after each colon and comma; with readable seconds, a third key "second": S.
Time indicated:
{"hour": 3, "minute": 25}
